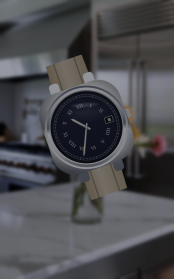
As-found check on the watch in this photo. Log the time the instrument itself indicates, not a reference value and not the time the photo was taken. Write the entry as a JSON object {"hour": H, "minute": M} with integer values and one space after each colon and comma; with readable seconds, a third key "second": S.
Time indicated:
{"hour": 10, "minute": 34}
